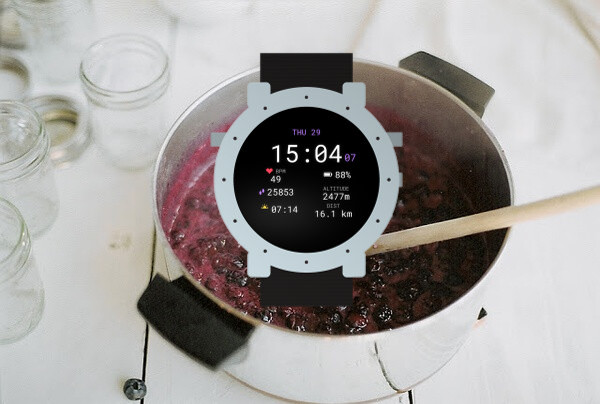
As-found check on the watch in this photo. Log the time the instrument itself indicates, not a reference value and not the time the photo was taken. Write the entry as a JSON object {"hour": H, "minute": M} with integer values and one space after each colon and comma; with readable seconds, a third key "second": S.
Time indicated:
{"hour": 15, "minute": 4, "second": 7}
